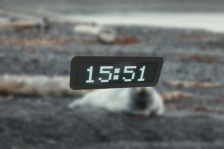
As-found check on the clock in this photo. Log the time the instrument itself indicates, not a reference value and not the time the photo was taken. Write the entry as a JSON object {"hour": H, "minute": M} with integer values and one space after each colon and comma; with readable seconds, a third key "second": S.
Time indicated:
{"hour": 15, "minute": 51}
